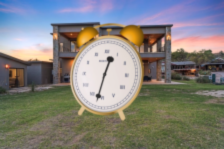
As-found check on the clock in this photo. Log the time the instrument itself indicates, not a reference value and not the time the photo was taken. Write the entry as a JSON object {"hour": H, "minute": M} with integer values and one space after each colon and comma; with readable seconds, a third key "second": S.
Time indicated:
{"hour": 12, "minute": 32}
